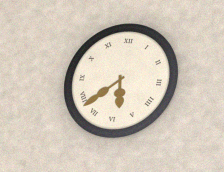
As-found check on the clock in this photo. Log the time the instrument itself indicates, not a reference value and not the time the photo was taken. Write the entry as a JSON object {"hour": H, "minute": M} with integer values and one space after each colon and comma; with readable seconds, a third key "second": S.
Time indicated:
{"hour": 5, "minute": 38}
